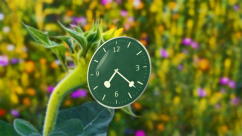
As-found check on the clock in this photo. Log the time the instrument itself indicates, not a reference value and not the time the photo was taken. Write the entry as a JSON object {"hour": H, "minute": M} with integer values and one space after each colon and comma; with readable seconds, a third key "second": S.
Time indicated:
{"hour": 7, "minute": 22}
